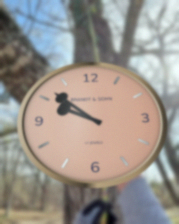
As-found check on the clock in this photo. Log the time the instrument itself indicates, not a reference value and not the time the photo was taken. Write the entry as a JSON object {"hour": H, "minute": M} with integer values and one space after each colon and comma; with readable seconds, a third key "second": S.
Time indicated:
{"hour": 9, "minute": 52}
